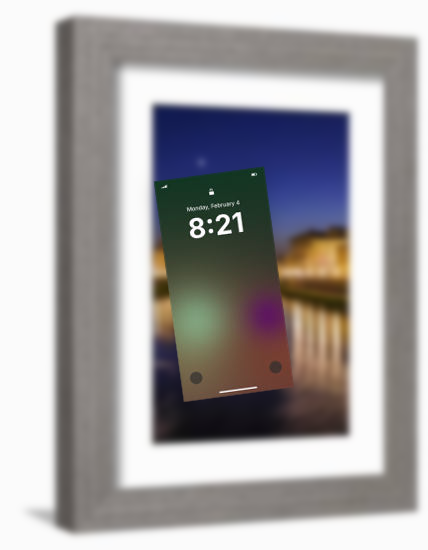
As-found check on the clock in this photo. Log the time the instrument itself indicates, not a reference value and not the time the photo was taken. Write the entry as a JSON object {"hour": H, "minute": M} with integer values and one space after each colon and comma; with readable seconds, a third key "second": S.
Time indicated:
{"hour": 8, "minute": 21}
